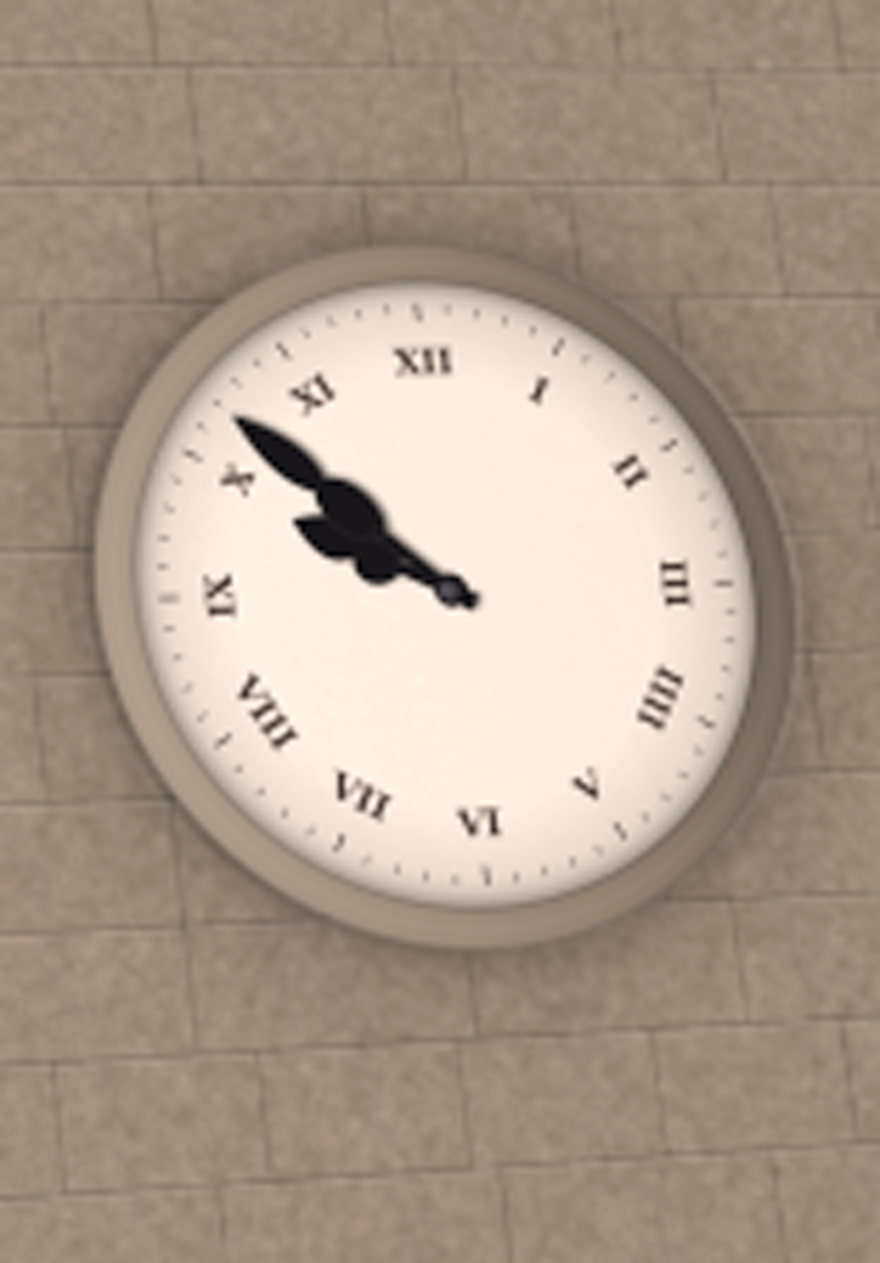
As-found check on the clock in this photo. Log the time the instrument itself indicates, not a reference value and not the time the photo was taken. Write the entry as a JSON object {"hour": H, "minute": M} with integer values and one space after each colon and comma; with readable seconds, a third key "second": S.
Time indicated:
{"hour": 9, "minute": 52}
